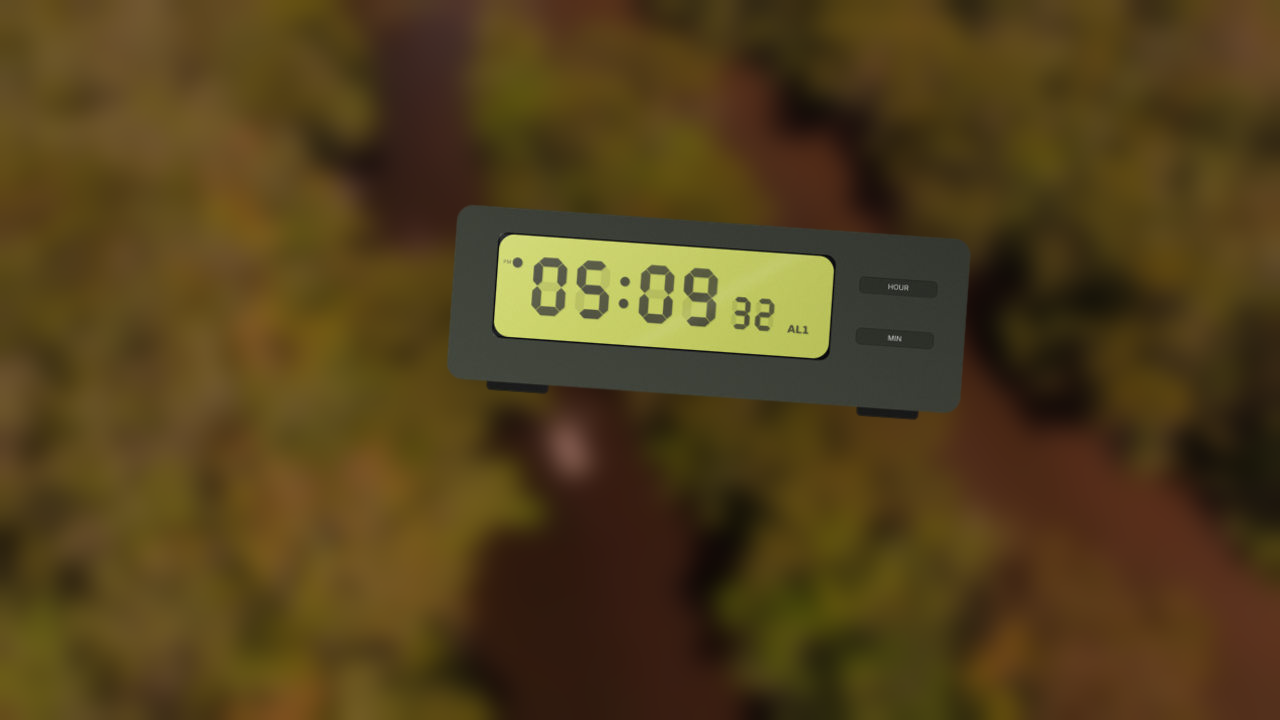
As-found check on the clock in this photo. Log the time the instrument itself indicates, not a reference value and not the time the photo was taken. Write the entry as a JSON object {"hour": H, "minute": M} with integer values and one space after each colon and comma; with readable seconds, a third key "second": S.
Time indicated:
{"hour": 5, "minute": 9, "second": 32}
